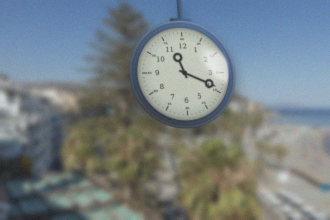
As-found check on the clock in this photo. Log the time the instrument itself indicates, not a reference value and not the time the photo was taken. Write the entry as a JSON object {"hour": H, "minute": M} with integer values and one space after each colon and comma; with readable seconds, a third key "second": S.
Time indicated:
{"hour": 11, "minute": 19}
